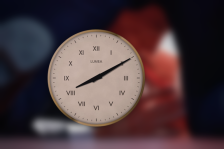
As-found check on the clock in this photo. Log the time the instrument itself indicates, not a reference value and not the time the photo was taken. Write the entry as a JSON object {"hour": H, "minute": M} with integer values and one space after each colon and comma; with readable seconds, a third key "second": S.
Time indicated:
{"hour": 8, "minute": 10}
